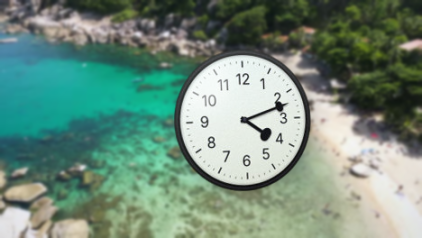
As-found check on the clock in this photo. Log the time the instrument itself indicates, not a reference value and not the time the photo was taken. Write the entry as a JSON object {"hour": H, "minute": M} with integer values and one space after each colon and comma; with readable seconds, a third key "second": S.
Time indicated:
{"hour": 4, "minute": 12}
